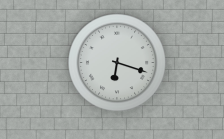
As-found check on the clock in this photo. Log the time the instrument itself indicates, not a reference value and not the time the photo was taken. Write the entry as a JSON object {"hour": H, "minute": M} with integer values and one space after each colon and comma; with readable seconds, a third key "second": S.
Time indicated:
{"hour": 6, "minute": 18}
